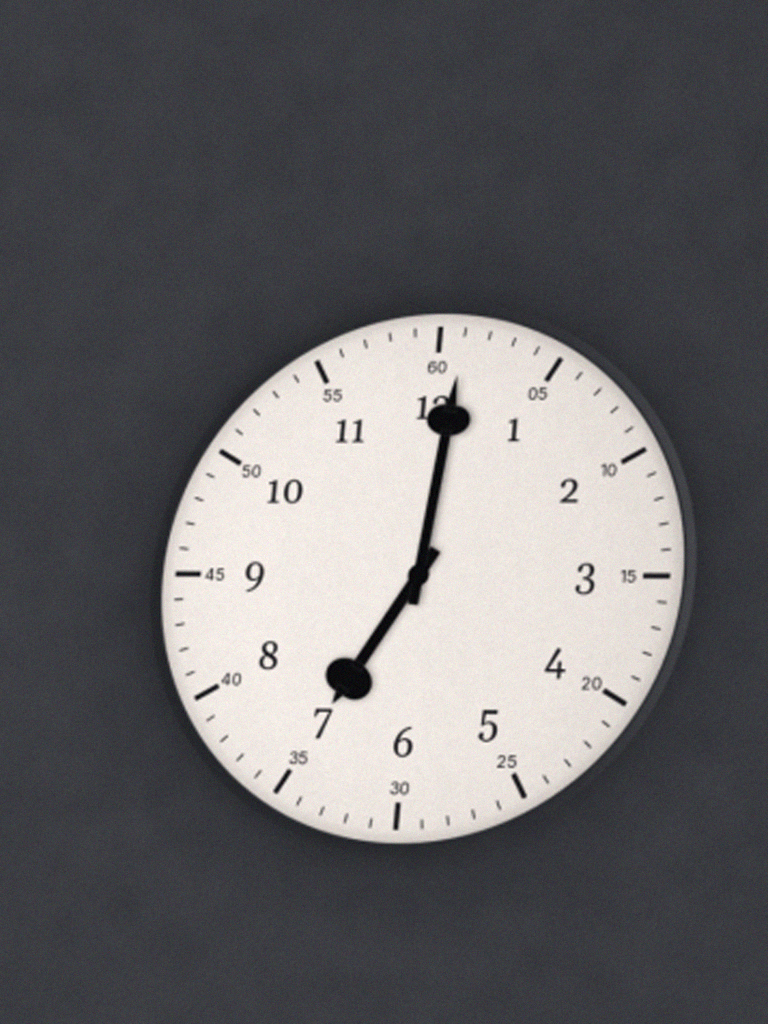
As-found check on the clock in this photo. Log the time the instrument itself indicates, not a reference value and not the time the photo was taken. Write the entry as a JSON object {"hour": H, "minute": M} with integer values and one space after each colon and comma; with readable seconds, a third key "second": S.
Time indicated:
{"hour": 7, "minute": 1}
